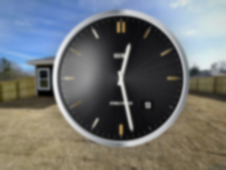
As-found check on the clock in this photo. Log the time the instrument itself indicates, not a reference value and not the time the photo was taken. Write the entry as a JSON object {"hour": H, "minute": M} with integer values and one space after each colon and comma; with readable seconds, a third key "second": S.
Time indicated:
{"hour": 12, "minute": 28}
